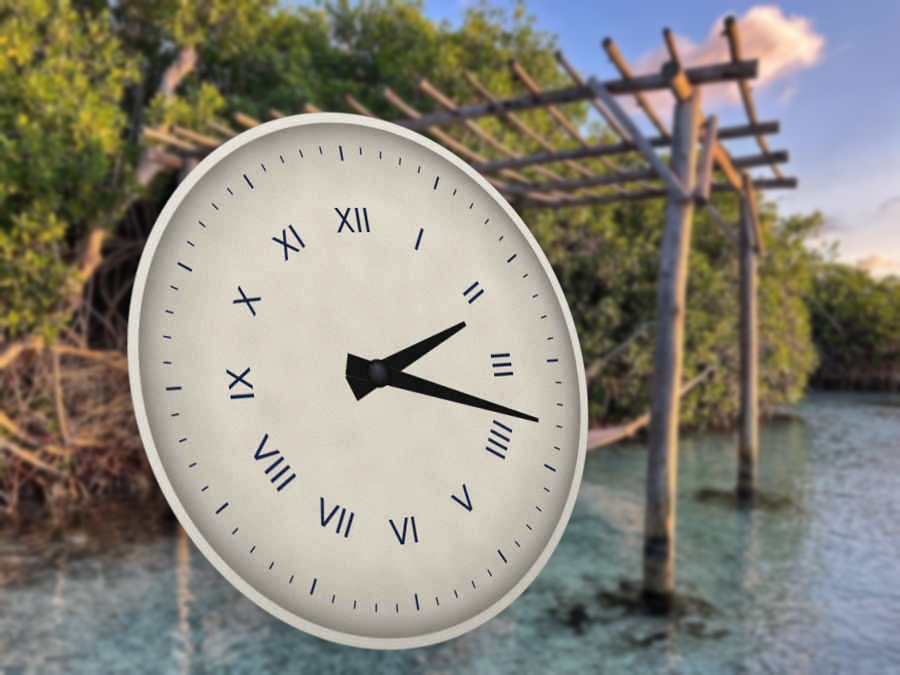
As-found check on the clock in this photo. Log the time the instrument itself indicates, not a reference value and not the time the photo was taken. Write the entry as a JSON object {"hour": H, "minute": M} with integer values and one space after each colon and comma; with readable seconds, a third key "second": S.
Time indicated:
{"hour": 2, "minute": 18}
